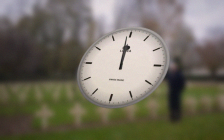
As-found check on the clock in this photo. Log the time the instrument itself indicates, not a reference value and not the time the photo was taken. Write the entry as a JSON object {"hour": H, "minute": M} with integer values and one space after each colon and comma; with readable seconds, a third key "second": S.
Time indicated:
{"hour": 11, "minute": 59}
